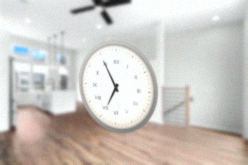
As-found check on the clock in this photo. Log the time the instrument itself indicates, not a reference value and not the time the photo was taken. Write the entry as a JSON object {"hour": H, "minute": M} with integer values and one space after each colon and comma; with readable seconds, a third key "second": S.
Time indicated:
{"hour": 6, "minute": 55}
